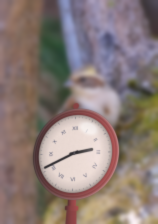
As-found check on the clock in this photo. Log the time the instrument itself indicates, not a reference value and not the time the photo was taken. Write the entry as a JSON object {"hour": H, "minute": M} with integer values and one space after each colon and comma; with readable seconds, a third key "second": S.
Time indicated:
{"hour": 2, "minute": 41}
